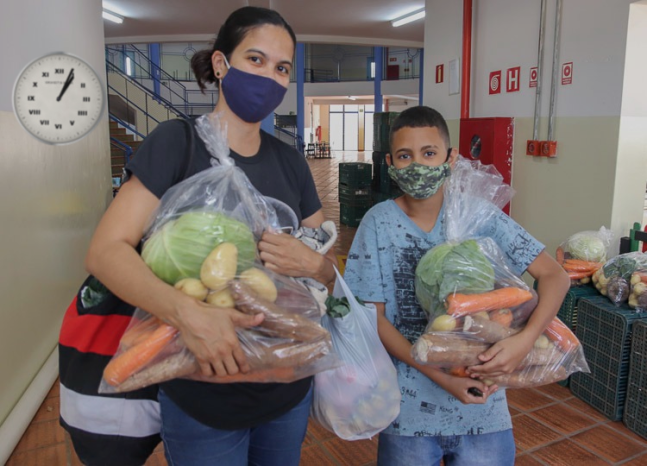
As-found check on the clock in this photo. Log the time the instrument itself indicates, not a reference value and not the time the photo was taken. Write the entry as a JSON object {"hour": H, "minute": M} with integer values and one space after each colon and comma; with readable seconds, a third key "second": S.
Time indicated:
{"hour": 1, "minute": 4}
